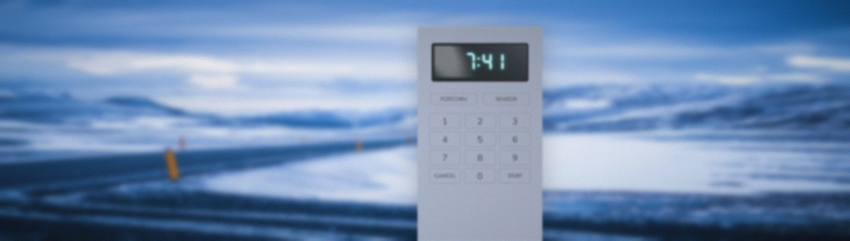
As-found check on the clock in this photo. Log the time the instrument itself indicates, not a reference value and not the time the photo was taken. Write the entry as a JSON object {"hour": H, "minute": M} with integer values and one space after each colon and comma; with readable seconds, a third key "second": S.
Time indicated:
{"hour": 7, "minute": 41}
